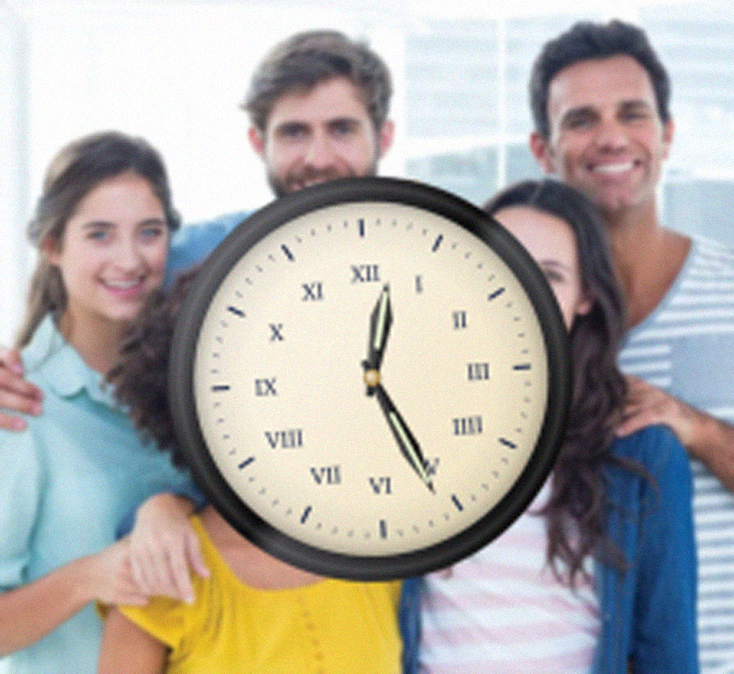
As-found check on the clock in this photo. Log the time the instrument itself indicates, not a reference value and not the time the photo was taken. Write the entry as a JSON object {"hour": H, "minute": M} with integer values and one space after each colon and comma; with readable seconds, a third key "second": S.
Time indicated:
{"hour": 12, "minute": 26}
